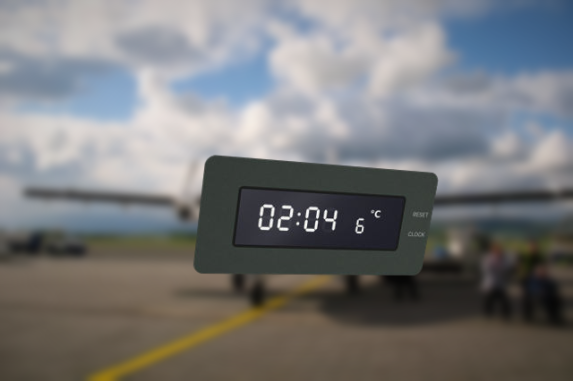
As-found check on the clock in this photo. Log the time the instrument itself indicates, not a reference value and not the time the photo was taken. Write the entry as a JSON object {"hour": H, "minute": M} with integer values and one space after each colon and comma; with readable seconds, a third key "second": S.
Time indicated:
{"hour": 2, "minute": 4}
